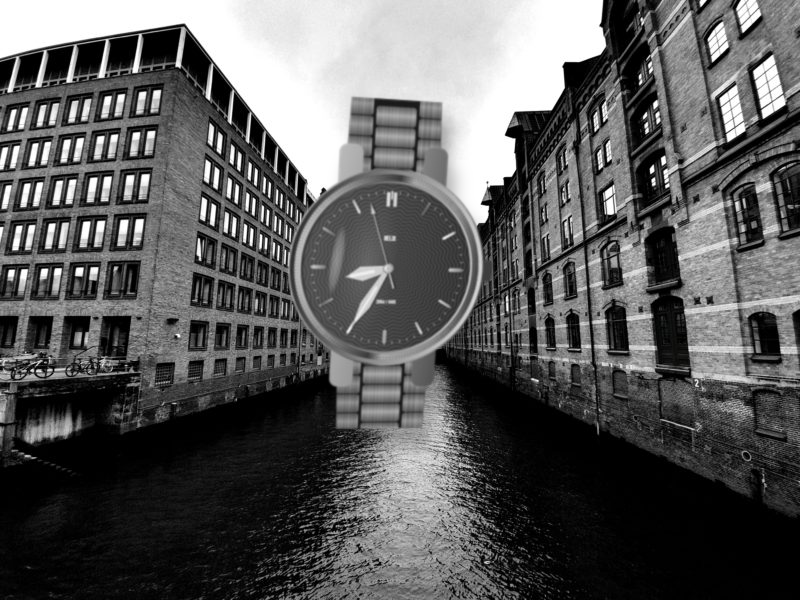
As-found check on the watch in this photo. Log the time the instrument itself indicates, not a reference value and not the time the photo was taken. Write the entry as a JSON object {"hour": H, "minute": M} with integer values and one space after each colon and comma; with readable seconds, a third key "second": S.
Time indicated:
{"hour": 8, "minute": 34, "second": 57}
